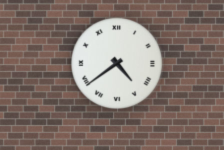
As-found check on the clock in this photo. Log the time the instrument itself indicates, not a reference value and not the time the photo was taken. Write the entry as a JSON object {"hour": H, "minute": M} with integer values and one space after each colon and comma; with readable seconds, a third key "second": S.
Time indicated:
{"hour": 4, "minute": 39}
